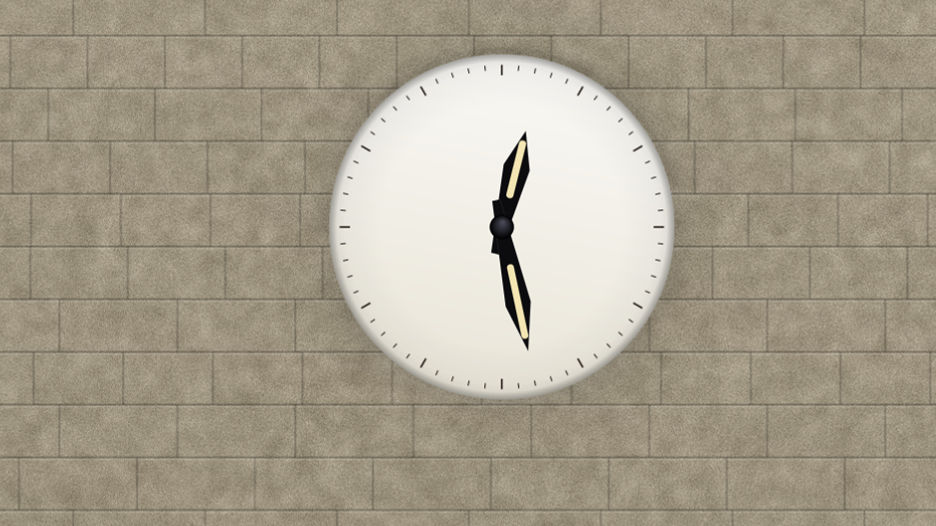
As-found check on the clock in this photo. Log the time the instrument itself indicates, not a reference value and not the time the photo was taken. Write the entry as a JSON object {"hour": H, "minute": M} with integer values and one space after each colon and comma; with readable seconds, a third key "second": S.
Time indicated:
{"hour": 12, "minute": 28}
